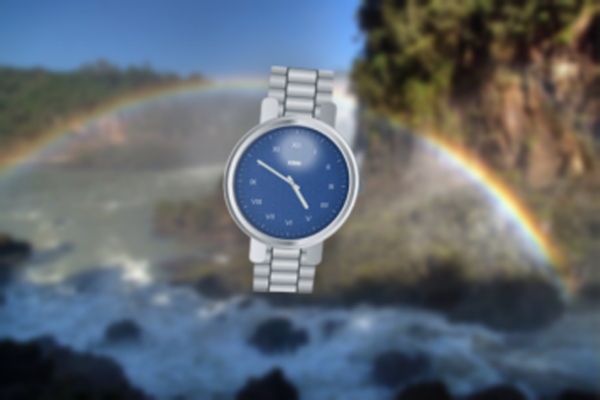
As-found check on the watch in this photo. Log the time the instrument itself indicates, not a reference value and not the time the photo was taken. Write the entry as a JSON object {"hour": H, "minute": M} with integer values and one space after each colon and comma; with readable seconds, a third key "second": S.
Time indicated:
{"hour": 4, "minute": 50}
